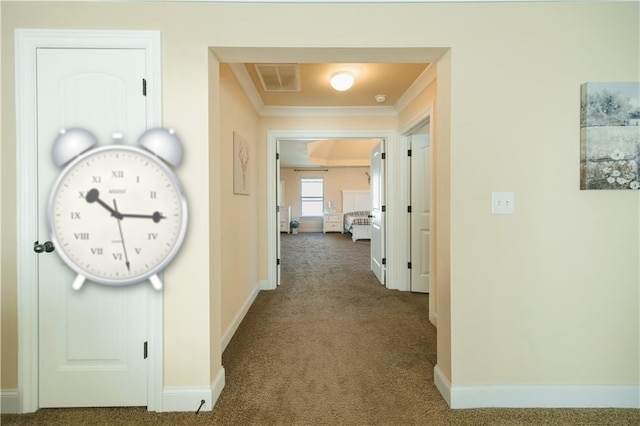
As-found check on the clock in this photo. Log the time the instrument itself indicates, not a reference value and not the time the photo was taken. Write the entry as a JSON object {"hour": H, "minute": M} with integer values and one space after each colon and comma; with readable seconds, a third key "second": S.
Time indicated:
{"hour": 10, "minute": 15, "second": 28}
